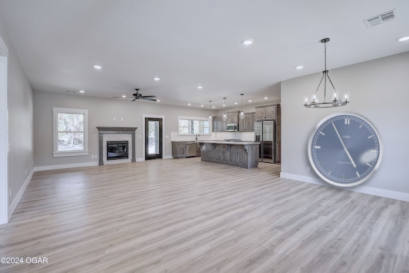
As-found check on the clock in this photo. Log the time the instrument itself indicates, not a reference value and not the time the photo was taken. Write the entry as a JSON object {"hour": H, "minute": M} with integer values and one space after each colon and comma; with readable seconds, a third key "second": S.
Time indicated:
{"hour": 4, "minute": 55}
